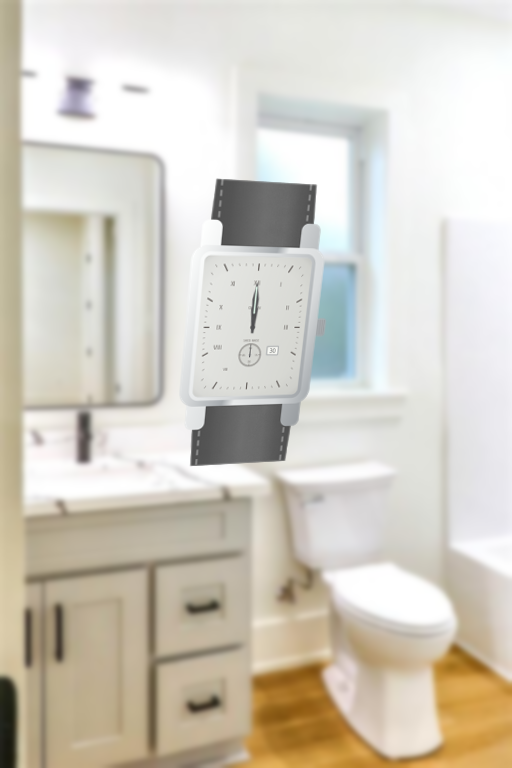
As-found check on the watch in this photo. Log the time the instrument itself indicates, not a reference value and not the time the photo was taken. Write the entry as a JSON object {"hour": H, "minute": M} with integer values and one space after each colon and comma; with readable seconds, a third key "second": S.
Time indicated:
{"hour": 12, "minute": 0}
